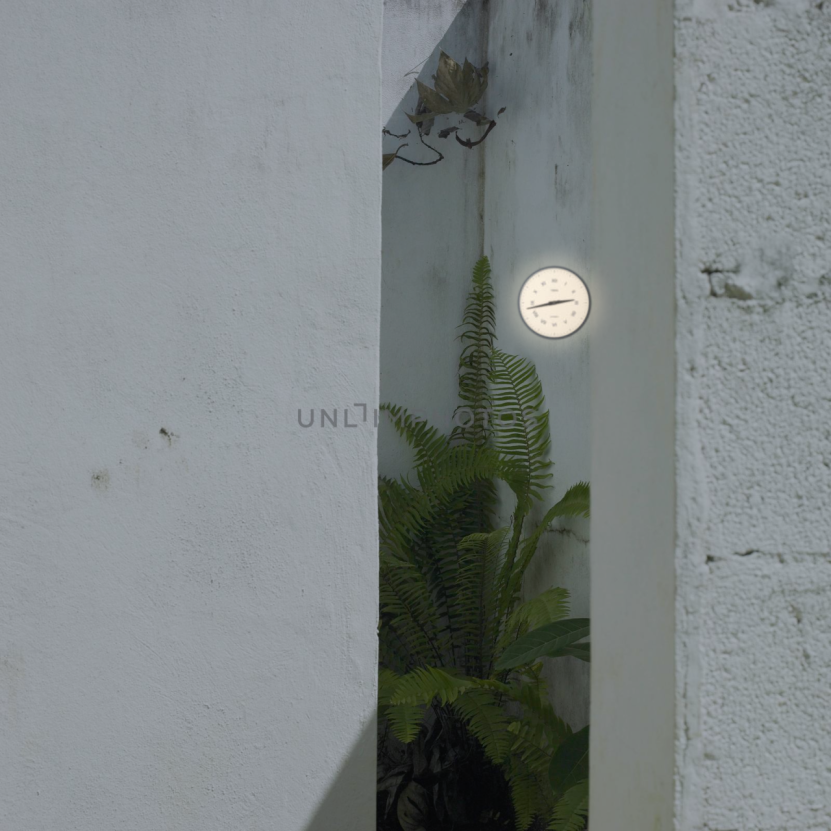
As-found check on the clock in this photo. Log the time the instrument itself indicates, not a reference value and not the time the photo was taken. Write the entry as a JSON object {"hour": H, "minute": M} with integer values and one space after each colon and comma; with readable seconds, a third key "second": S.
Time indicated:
{"hour": 2, "minute": 43}
